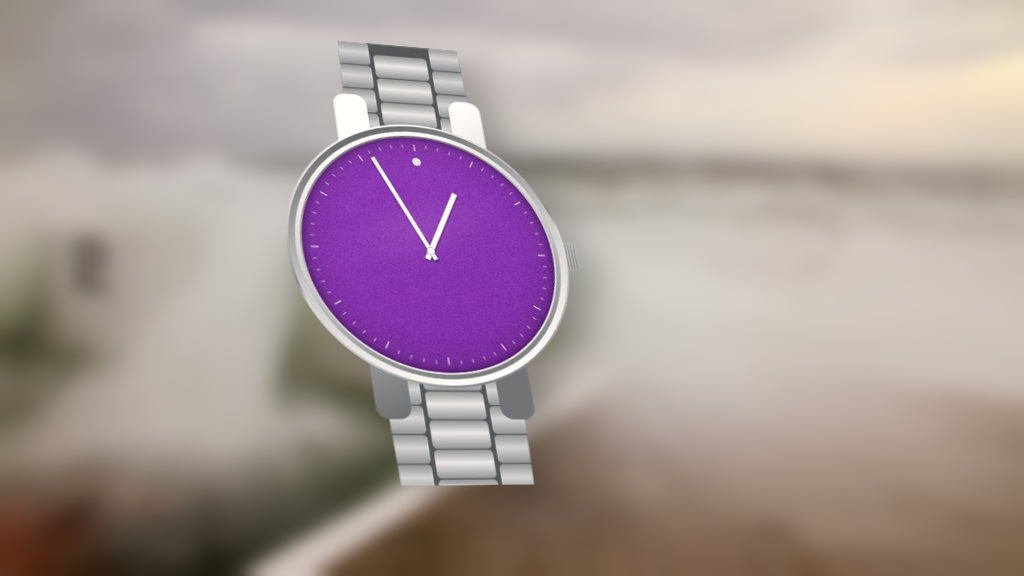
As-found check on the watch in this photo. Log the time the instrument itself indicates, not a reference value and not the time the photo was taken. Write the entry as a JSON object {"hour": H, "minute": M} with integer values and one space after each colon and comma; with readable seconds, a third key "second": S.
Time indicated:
{"hour": 12, "minute": 56}
